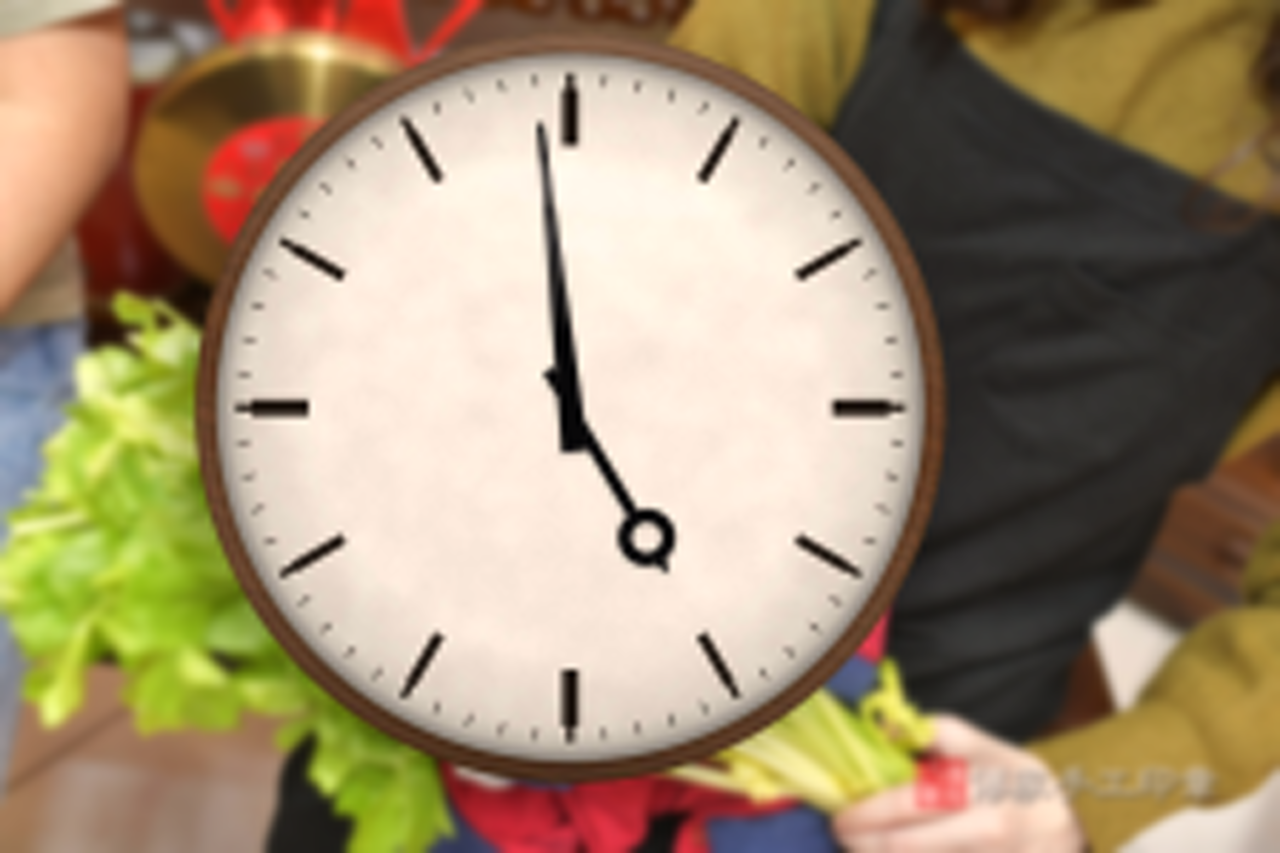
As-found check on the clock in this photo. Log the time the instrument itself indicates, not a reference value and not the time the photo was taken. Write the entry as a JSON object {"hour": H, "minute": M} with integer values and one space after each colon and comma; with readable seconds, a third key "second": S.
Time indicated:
{"hour": 4, "minute": 59}
